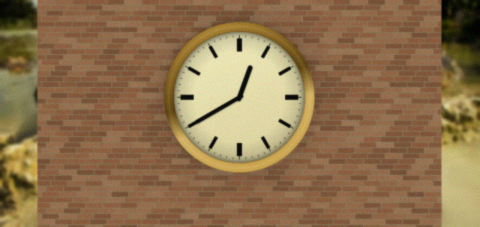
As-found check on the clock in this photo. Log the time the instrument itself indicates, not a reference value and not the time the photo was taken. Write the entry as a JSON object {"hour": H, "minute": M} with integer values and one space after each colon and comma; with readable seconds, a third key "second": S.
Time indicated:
{"hour": 12, "minute": 40}
